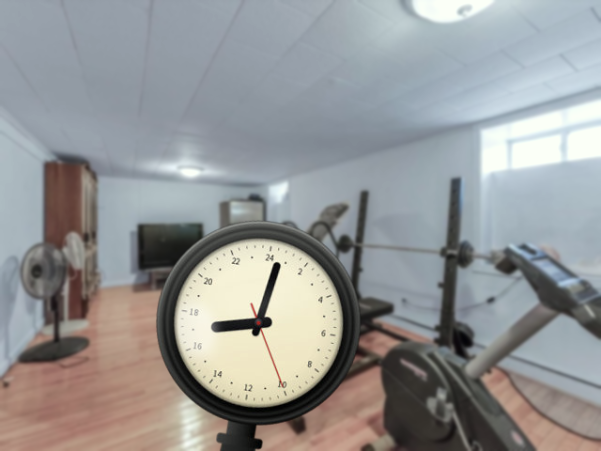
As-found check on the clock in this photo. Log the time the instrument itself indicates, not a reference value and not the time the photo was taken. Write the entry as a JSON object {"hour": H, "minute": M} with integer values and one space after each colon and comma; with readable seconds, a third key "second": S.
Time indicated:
{"hour": 17, "minute": 1, "second": 25}
